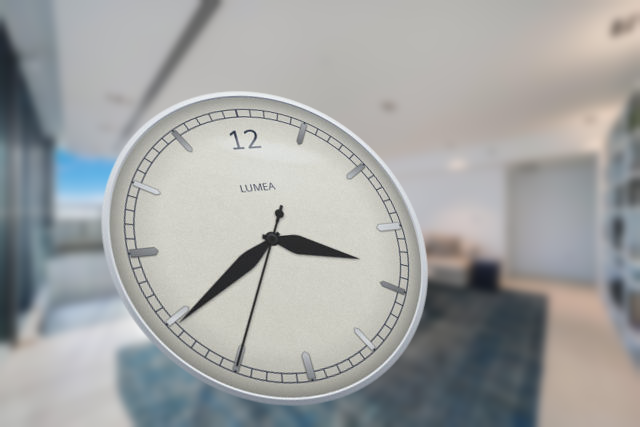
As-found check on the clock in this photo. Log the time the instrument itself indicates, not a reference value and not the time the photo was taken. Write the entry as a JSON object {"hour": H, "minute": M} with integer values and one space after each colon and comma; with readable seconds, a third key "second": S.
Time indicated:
{"hour": 3, "minute": 39, "second": 35}
